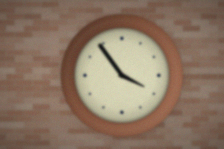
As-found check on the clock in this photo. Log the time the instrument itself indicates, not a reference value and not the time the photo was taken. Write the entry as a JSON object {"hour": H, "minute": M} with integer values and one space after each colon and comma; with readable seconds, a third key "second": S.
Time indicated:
{"hour": 3, "minute": 54}
